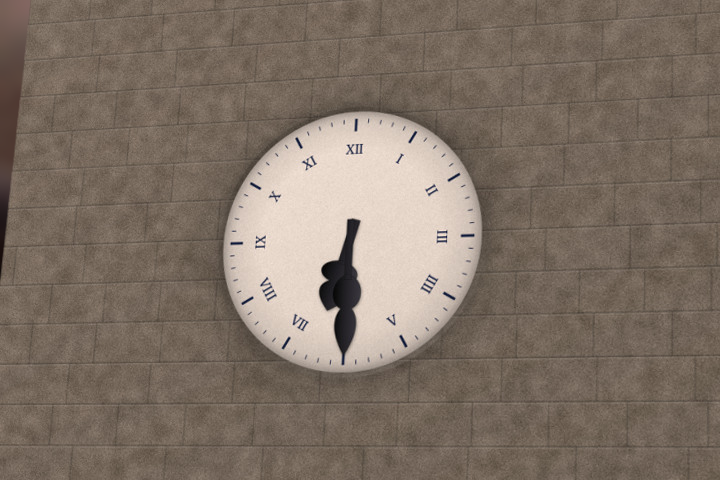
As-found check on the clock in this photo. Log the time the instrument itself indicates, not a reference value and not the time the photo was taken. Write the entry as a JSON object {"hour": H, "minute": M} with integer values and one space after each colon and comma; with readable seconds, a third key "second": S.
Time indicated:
{"hour": 6, "minute": 30}
